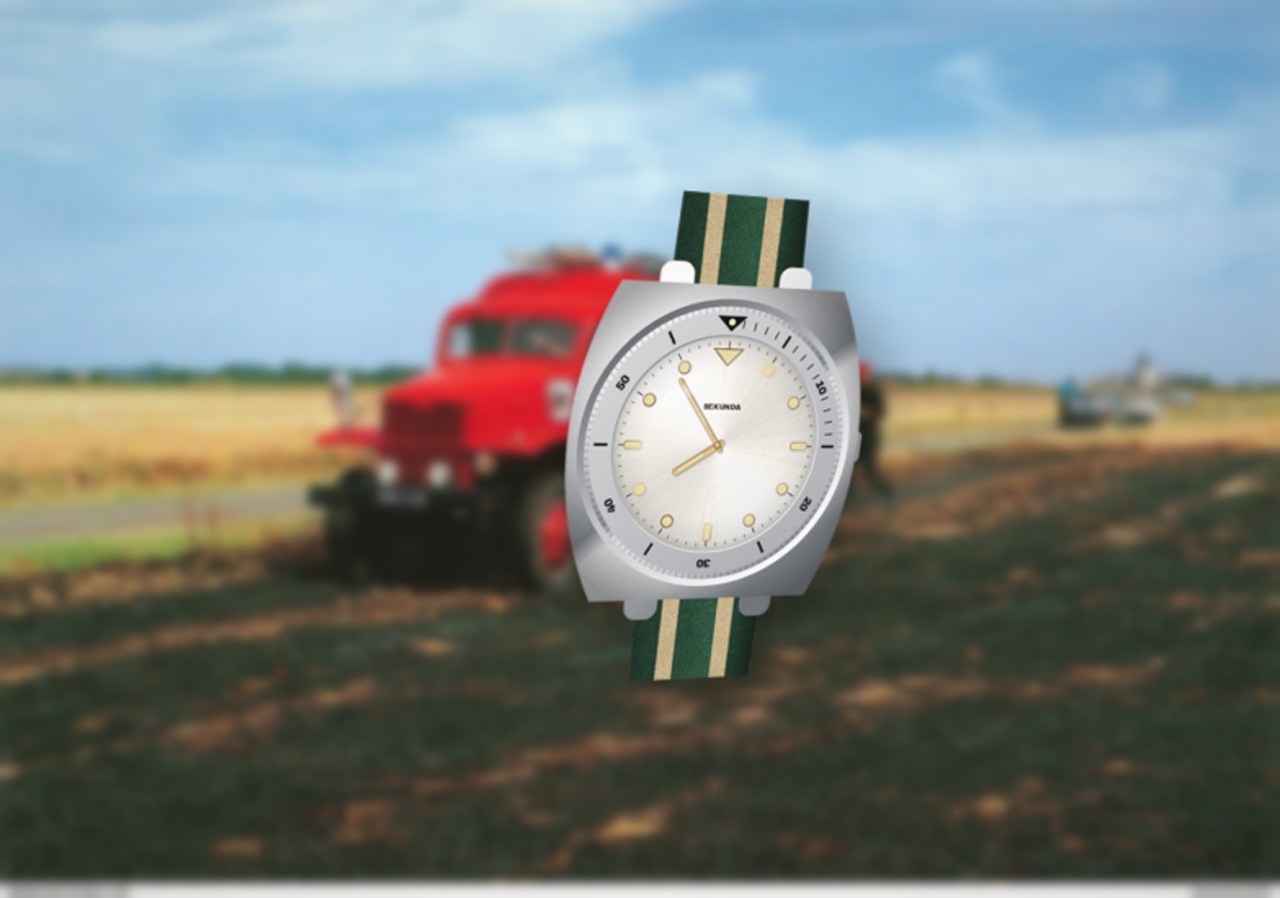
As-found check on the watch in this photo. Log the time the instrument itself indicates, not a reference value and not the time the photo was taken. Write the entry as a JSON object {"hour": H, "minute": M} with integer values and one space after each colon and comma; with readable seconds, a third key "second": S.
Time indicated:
{"hour": 7, "minute": 54}
